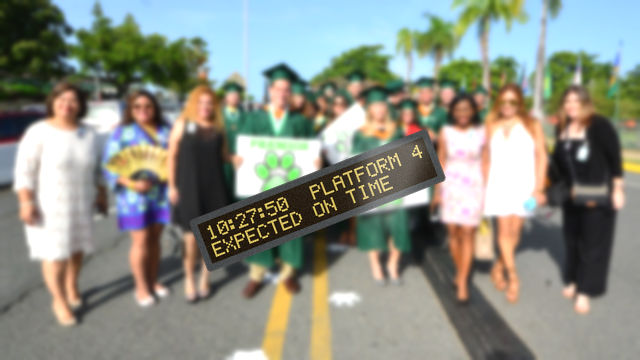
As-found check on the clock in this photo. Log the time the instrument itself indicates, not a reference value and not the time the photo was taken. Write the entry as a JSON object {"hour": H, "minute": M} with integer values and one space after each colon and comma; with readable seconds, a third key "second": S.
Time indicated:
{"hour": 10, "minute": 27, "second": 50}
